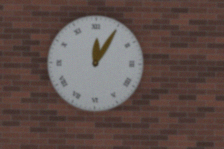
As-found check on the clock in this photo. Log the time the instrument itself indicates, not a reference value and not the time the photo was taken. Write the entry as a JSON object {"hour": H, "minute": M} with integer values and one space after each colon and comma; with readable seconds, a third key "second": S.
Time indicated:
{"hour": 12, "minute": 5}
